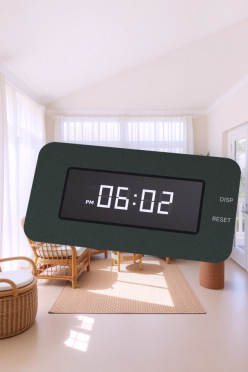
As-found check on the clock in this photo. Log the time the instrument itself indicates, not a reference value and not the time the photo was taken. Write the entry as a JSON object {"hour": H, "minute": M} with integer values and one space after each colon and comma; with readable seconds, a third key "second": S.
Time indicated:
{"hour": 6, "minute": 2}
